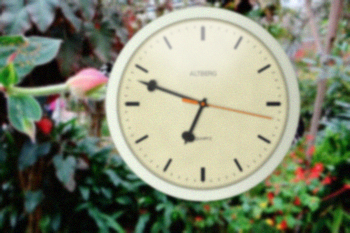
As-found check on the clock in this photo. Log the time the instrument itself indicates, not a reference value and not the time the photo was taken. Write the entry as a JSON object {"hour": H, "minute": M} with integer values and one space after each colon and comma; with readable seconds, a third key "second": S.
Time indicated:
{"hour": 6, "minute": 48, "second": 17}
